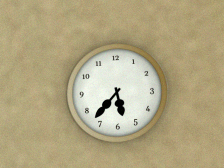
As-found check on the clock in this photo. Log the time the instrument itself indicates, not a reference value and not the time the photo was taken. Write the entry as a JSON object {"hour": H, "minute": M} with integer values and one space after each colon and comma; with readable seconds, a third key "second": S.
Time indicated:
{"hour": 5, "minute": 37}
